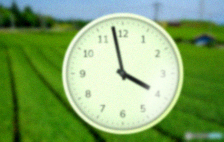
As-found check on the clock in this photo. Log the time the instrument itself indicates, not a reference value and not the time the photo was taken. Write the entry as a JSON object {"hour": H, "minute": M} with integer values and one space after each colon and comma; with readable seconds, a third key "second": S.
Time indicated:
{"hour": 3, "minute": 58}
